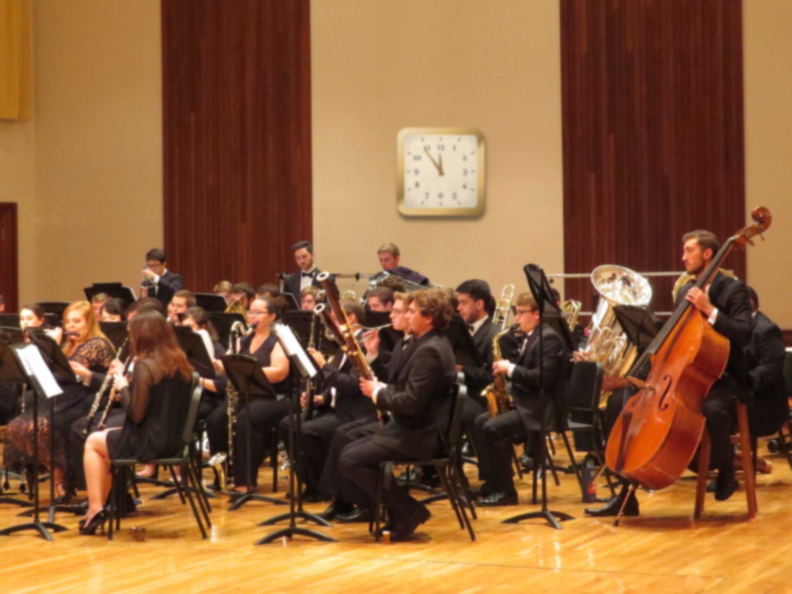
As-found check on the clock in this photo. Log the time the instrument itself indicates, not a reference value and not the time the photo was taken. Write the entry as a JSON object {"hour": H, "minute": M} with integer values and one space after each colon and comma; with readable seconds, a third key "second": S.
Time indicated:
{"hour": 11, "minute": 54}
